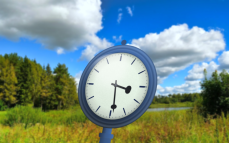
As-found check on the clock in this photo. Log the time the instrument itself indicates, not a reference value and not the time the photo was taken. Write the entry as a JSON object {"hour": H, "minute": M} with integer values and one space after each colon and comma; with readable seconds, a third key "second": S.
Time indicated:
{"hour": 3, "minute": 29}
